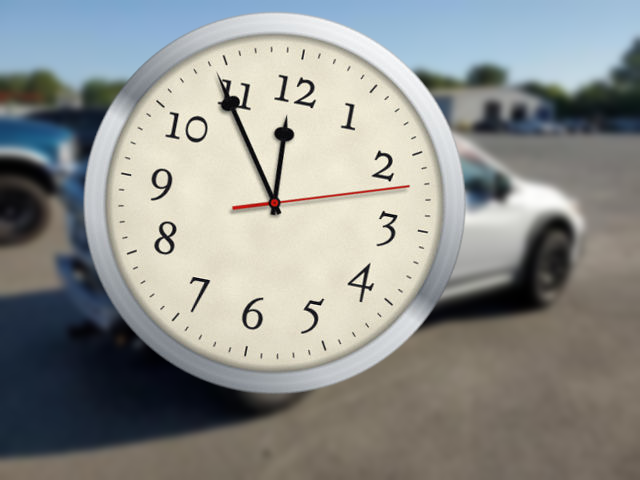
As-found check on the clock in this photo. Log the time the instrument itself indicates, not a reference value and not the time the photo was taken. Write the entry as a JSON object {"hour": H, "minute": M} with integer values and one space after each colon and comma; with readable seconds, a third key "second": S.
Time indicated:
{"hour": 11, "minute": 54, "second": 12}
